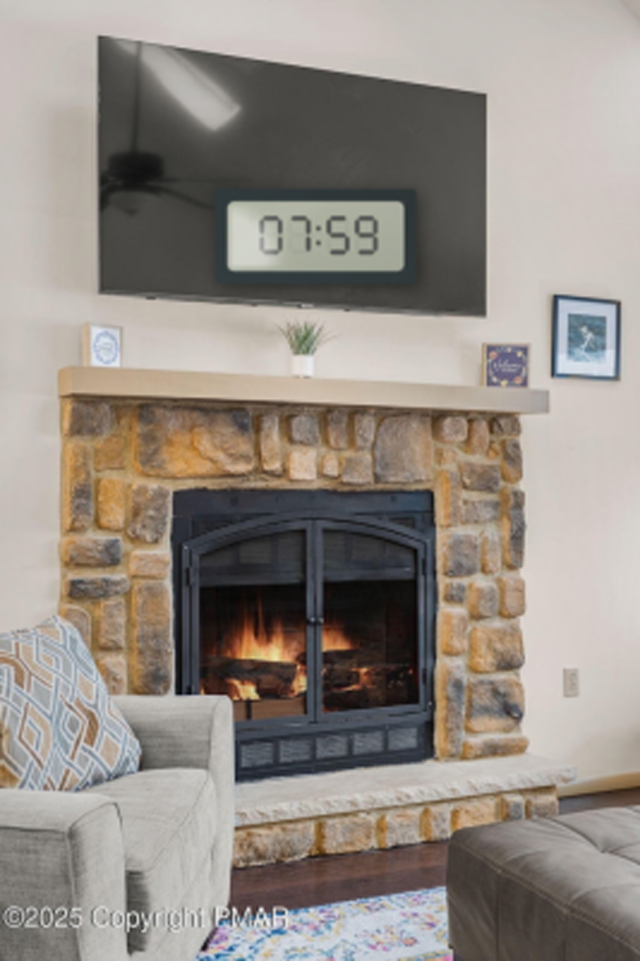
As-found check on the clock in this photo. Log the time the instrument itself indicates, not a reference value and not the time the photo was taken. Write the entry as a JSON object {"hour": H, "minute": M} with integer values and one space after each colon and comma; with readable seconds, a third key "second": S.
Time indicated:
{"hour": 7, "minute": 59}
